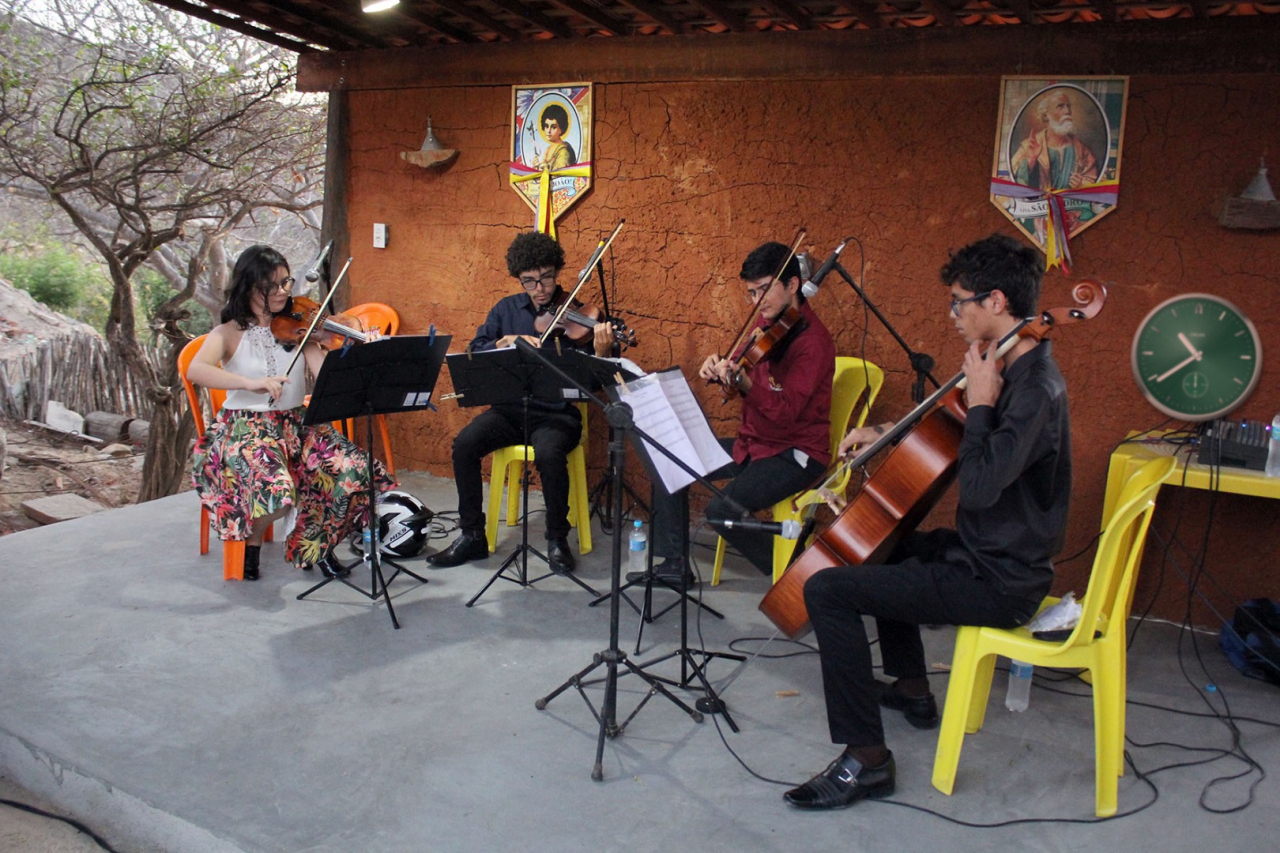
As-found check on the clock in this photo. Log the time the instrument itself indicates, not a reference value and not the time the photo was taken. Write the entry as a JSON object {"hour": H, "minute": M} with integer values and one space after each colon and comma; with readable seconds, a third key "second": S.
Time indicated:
{"hour": 10, "minute": 39}
